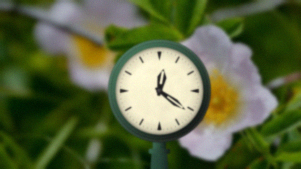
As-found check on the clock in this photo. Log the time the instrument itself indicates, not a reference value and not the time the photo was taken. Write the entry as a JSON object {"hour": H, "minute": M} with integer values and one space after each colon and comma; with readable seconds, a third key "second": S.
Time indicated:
{"hour": 12, "minute": 21}
